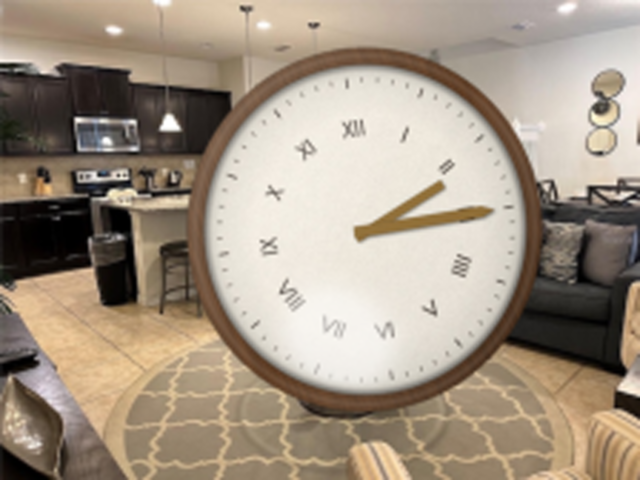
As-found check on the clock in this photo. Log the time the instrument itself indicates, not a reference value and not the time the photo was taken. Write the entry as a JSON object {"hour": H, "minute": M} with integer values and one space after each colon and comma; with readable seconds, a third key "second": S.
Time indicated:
{"hour": 2, "minute": 15}
